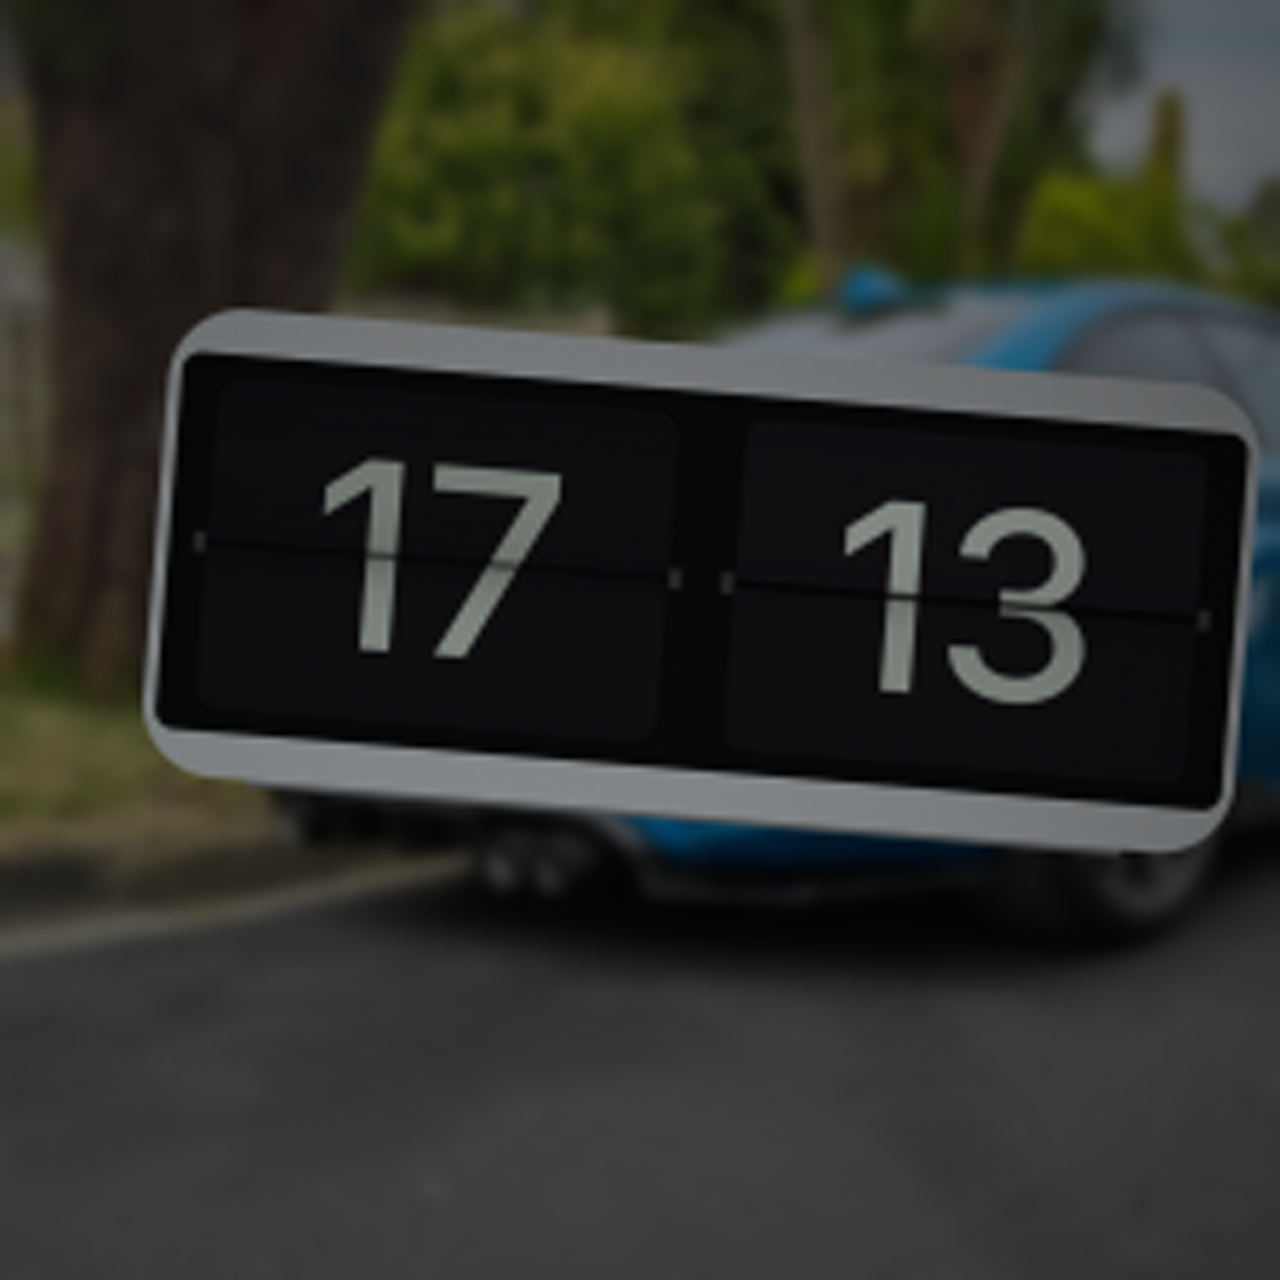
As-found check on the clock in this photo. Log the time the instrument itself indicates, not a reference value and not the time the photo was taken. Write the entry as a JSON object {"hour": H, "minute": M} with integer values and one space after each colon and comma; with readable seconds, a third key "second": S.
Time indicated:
{"hour": 17, "minute": 13}
